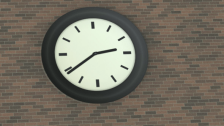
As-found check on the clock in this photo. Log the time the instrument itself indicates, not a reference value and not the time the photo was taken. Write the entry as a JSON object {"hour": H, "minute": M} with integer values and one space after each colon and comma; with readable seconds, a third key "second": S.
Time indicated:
{"hour": 2, "minute": 39}
